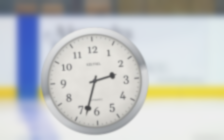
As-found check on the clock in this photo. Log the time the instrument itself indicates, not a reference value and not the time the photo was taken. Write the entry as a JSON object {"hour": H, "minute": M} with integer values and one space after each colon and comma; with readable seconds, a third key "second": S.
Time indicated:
{"hour": 2, "minute": 33}
